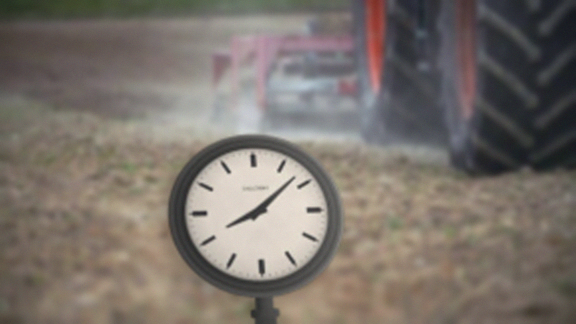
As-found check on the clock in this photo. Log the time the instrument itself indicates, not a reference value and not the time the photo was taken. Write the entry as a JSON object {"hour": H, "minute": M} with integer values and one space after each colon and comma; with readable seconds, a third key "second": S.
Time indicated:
{"hour": 8, "minute": 8}
